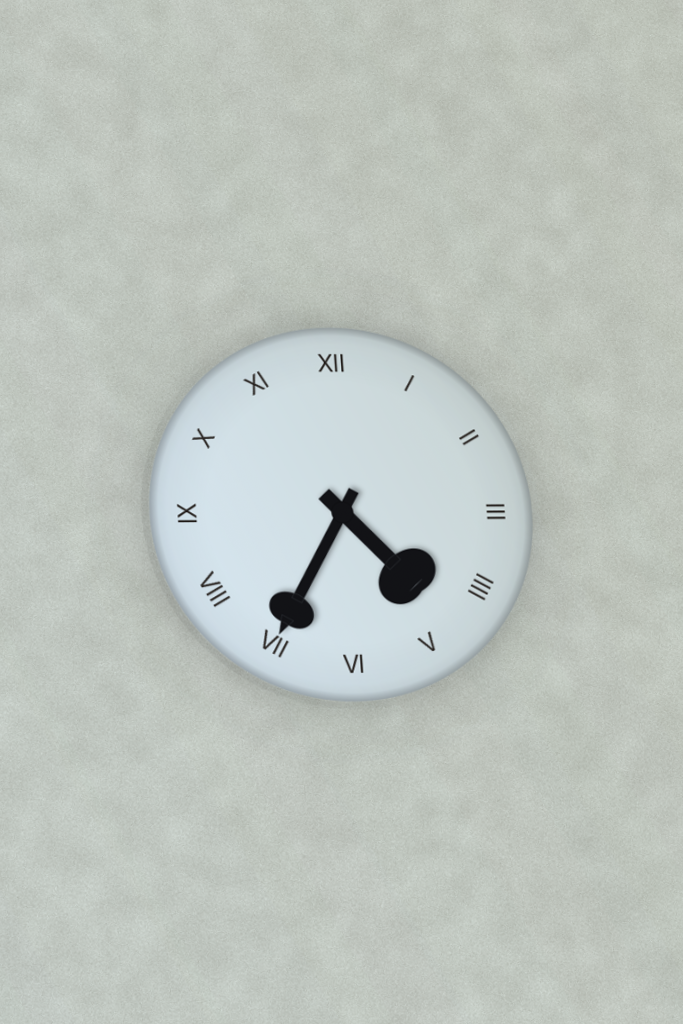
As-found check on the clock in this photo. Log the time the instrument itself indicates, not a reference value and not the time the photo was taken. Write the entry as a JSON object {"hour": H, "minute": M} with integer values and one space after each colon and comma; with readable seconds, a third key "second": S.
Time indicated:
{"hour": 4, "minute": 35}
